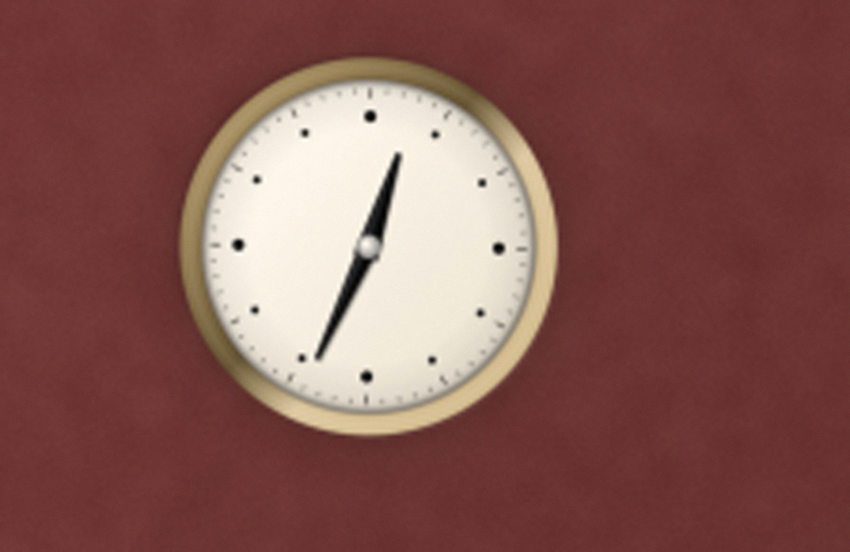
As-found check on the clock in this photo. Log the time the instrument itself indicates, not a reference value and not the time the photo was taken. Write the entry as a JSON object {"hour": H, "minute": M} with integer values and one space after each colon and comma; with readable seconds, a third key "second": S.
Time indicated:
{"hour": 12, "minute": 34}
